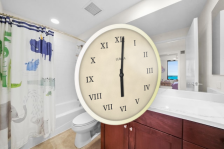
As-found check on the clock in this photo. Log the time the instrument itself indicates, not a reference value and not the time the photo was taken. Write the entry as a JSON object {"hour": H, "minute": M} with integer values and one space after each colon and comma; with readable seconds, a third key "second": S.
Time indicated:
{"hour": 6, "minute": 1}
